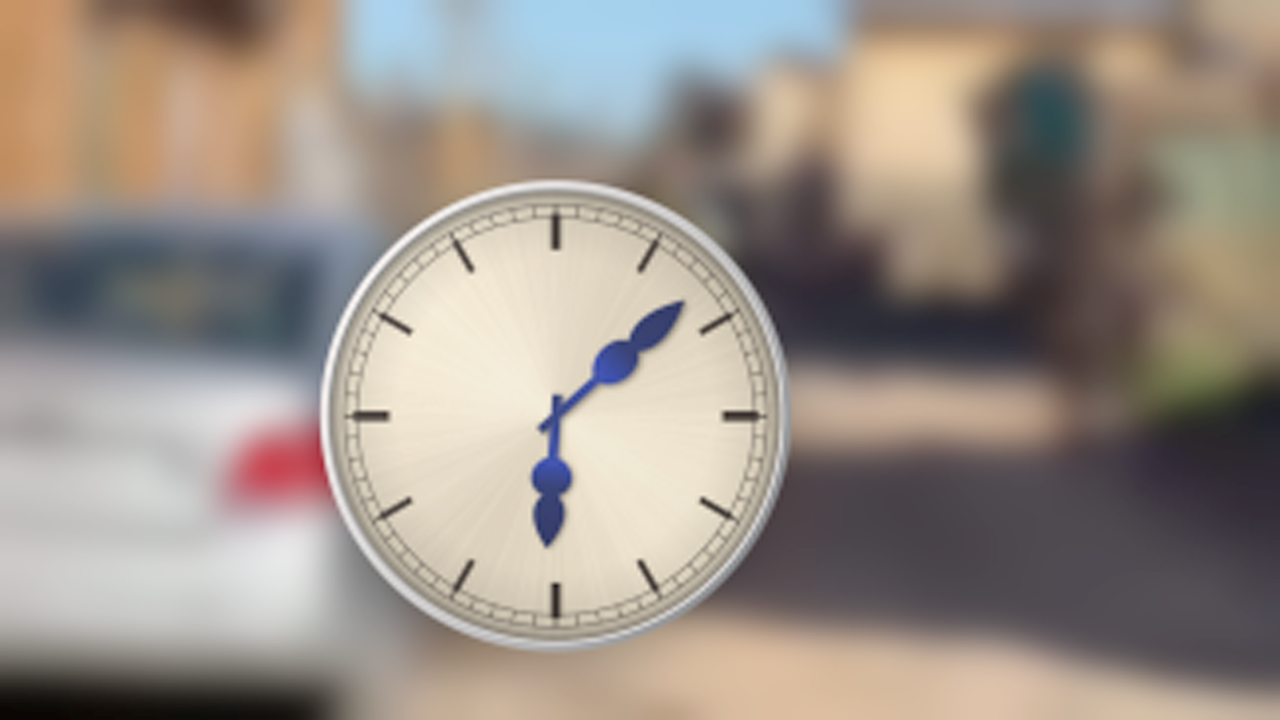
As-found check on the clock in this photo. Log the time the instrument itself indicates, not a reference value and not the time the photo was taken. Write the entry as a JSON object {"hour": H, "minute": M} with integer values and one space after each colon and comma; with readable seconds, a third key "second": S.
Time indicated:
{"hour": 6, "minute": 8}
